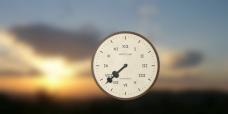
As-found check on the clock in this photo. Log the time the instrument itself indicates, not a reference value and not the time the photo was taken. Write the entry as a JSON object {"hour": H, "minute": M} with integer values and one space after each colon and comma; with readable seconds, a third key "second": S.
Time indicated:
{"hour": 7, "minute": 38}
